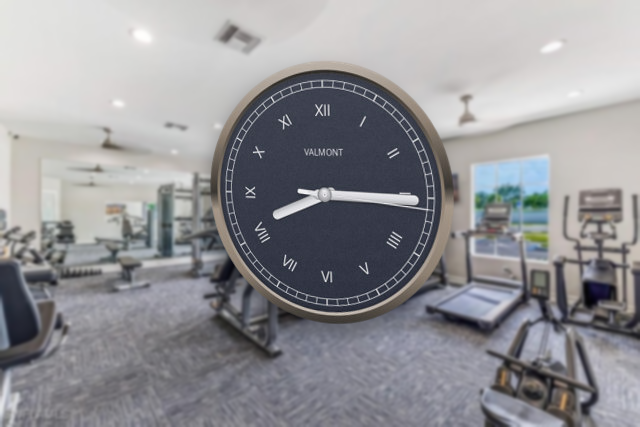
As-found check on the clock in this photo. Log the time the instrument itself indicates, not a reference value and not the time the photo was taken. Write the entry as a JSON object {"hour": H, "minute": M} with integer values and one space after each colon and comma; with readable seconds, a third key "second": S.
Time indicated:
{"hour": 8, "minute": 15, "second": 16}
